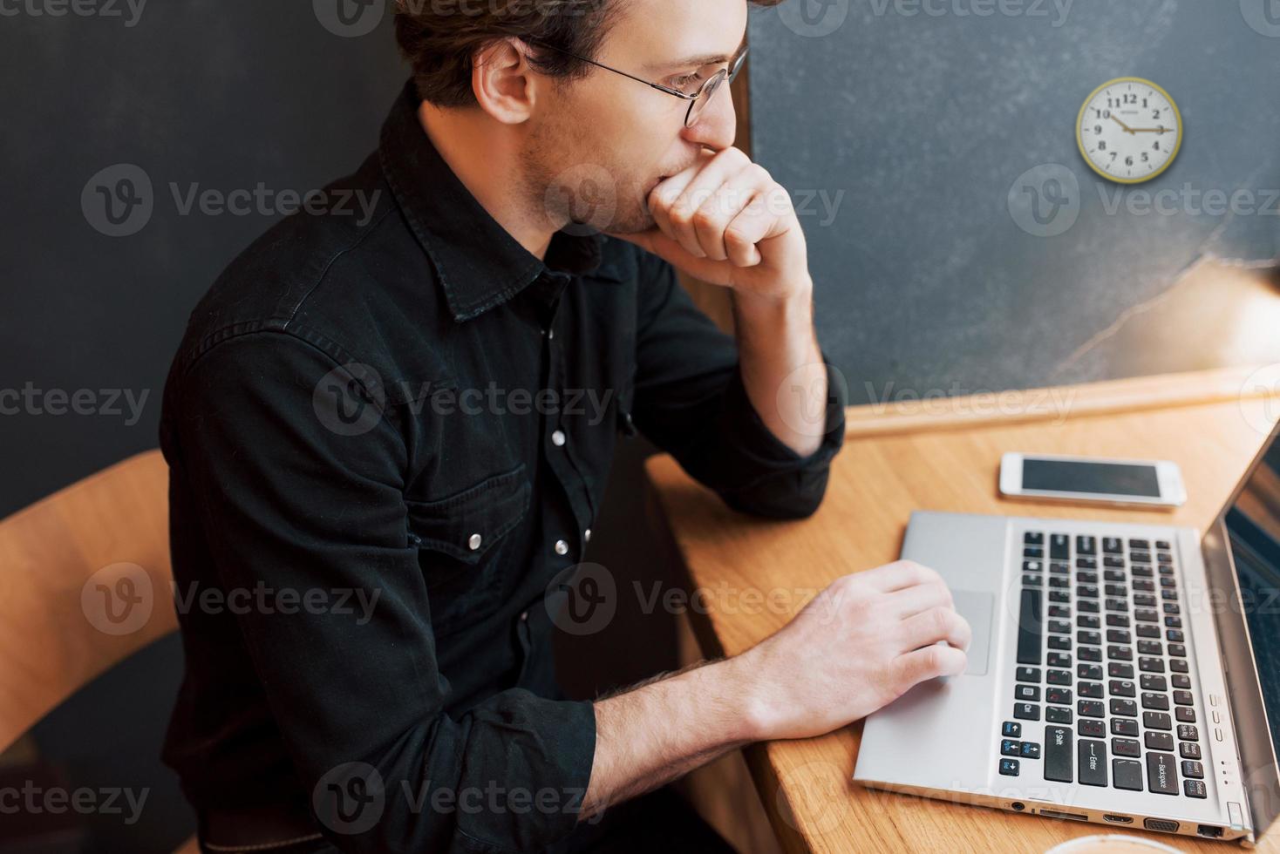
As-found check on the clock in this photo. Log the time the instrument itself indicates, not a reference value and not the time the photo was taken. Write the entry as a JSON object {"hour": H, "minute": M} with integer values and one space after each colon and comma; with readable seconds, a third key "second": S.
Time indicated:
{"hour": 10, "minute": 15}
